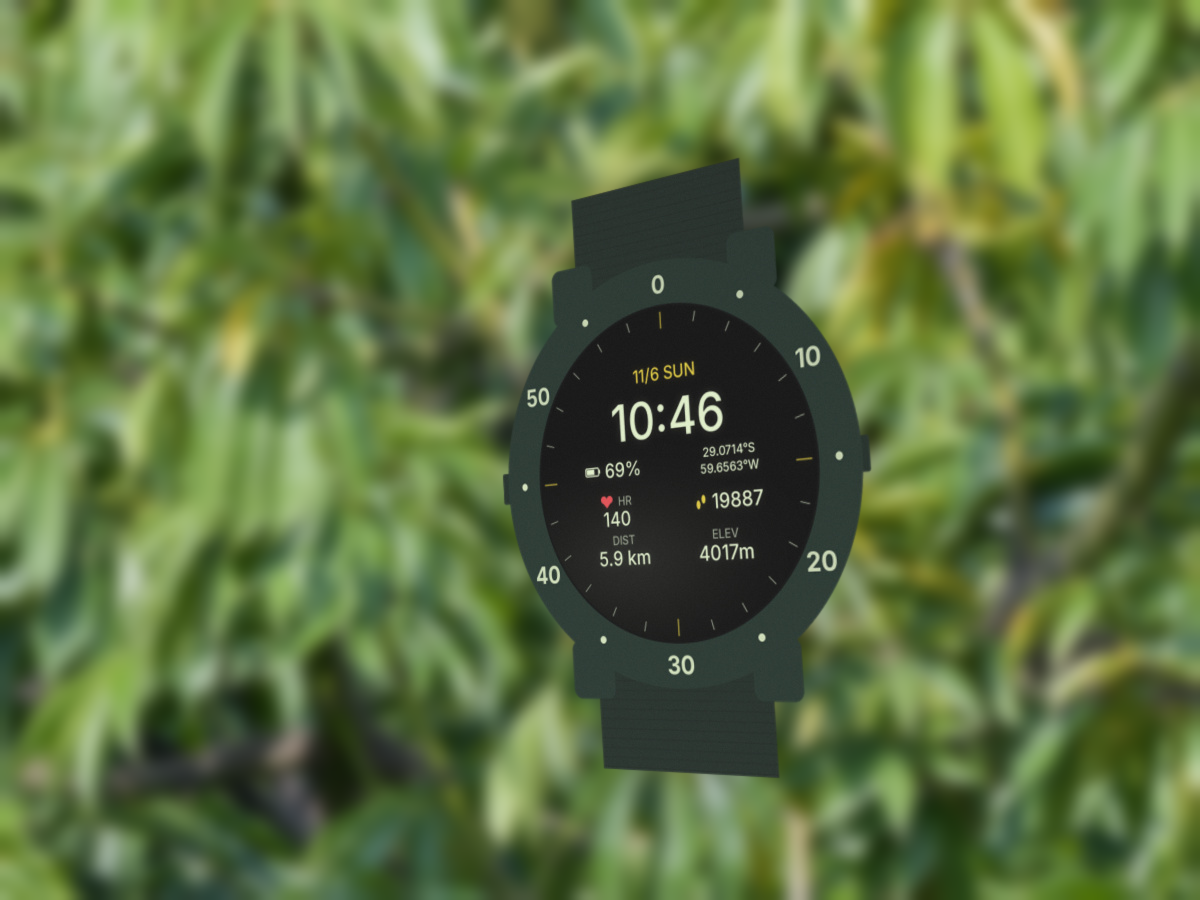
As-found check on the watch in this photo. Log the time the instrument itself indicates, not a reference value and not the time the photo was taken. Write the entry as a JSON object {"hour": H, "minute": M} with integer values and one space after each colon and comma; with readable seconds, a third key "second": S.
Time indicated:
{"hour": 10, "minute": 46}
